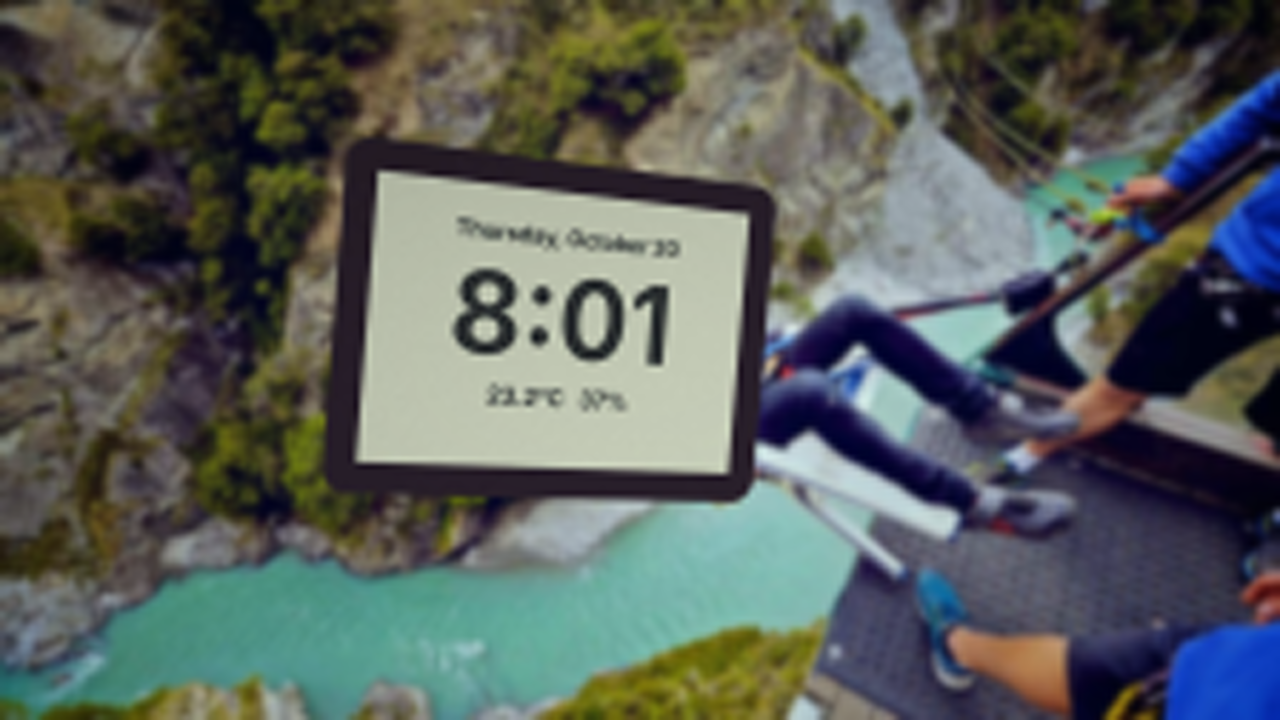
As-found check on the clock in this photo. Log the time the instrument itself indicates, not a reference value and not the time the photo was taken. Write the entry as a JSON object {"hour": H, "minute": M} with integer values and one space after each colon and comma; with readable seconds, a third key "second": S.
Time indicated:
{"hour": 8, "minute": 1}
